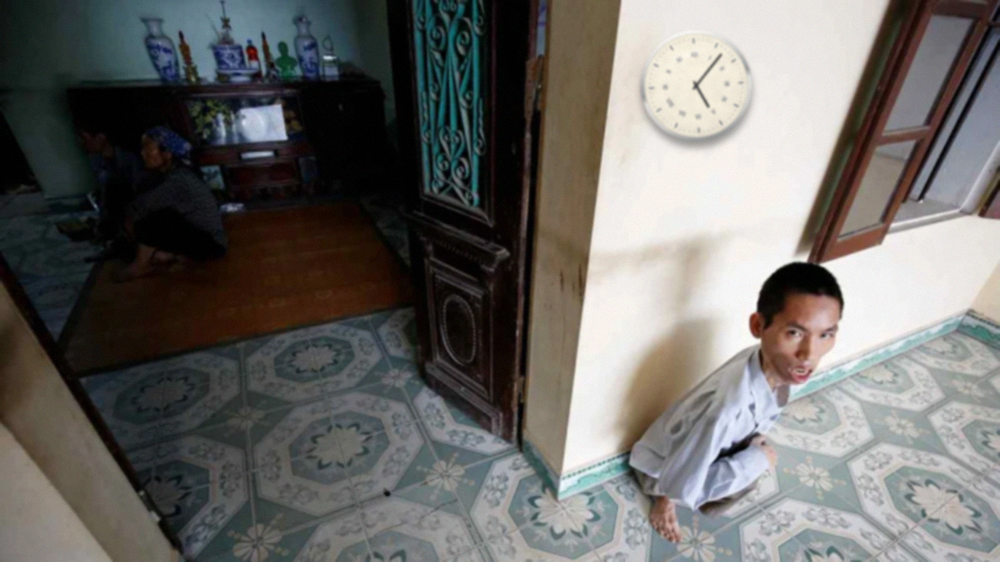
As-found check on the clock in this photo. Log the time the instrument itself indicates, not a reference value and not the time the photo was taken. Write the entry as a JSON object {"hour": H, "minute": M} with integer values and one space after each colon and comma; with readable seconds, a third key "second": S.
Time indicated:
{"hour": 5, "minute": 7}
